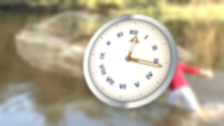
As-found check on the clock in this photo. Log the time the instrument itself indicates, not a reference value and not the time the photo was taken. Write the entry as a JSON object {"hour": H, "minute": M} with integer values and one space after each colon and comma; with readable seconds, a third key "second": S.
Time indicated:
{"hour": 12, "minute": 16}
